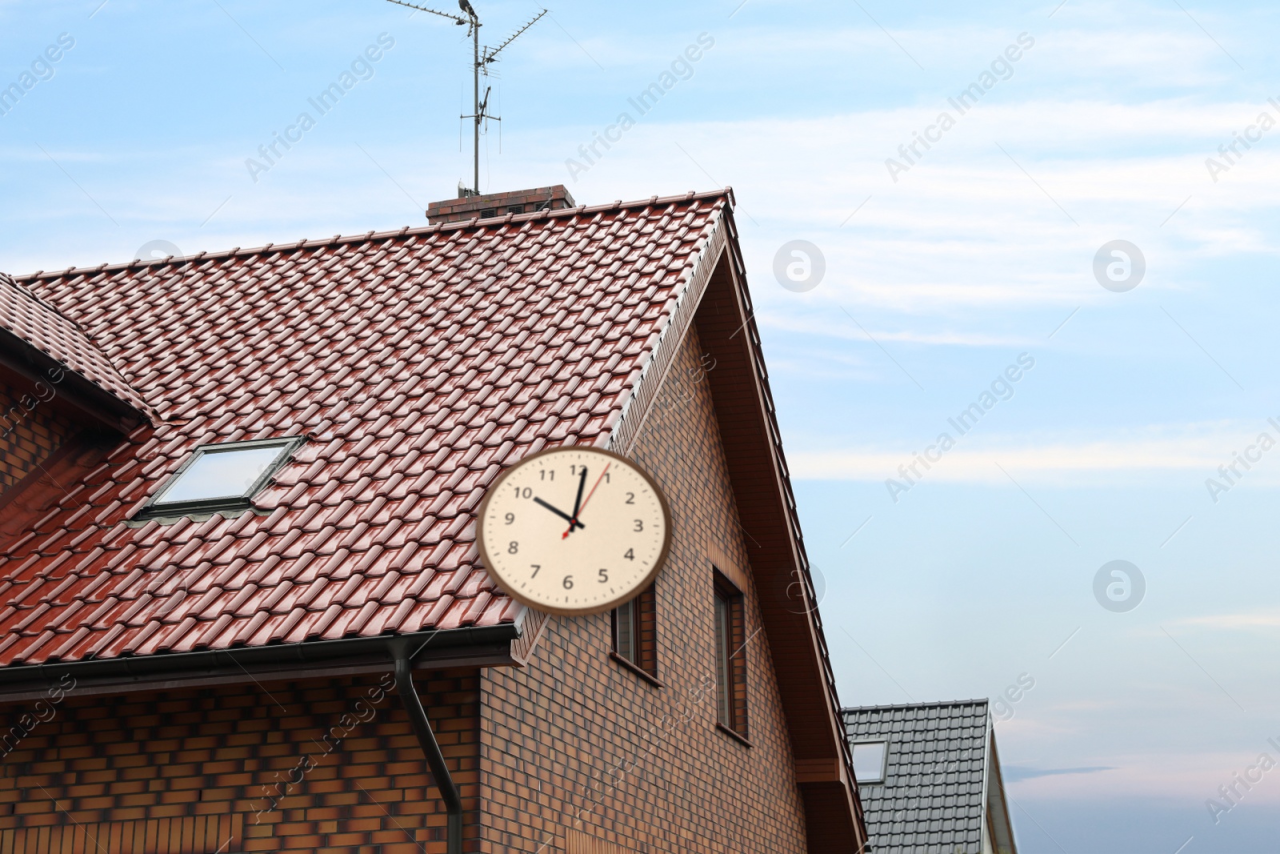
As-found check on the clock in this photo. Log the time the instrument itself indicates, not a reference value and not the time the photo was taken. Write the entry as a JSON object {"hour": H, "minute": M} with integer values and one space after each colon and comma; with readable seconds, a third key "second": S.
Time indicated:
{"hour": 10, "minute": 1, "second": 4}
